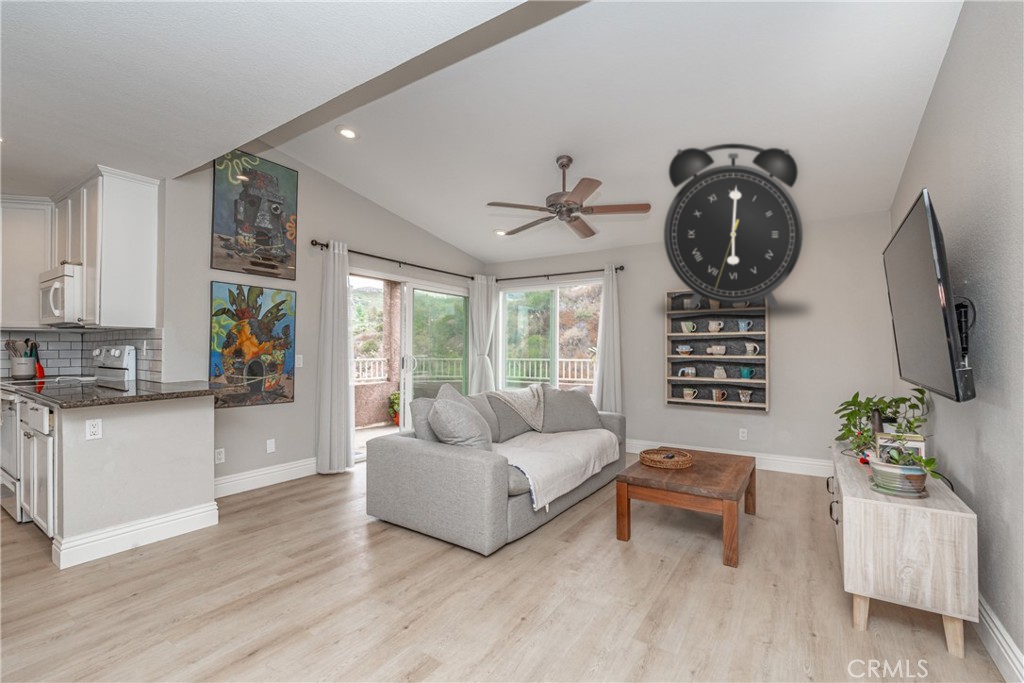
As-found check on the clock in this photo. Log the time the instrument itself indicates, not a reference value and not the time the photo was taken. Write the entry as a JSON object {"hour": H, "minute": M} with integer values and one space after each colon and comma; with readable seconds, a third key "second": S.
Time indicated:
{"hour": 6, "minute": 0, "second": 33}
